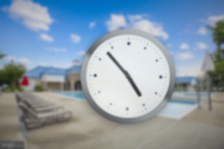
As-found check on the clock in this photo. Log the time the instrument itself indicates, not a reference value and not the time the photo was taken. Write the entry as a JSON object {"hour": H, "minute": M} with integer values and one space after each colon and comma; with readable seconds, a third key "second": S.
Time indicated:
{"hour": 4, "minute": 53}
